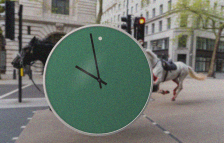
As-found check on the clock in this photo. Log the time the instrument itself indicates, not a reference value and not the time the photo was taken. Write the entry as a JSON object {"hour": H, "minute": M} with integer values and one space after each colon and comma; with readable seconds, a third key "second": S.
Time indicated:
{"hour": 9, "minute": 58}
